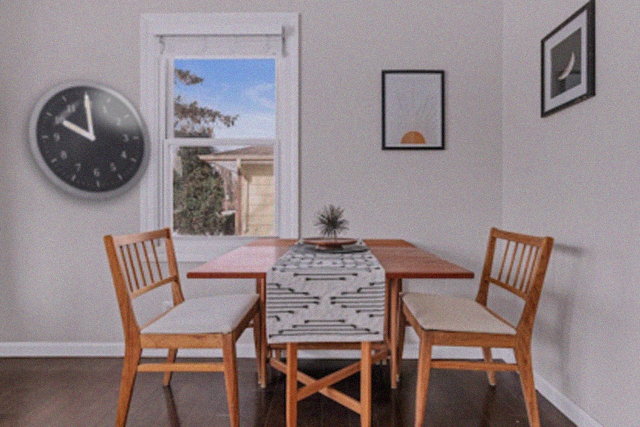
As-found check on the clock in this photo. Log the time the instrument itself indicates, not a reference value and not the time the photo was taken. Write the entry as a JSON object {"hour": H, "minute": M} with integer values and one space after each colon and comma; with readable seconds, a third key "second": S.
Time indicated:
{"hour": 10, "minute": 0}
